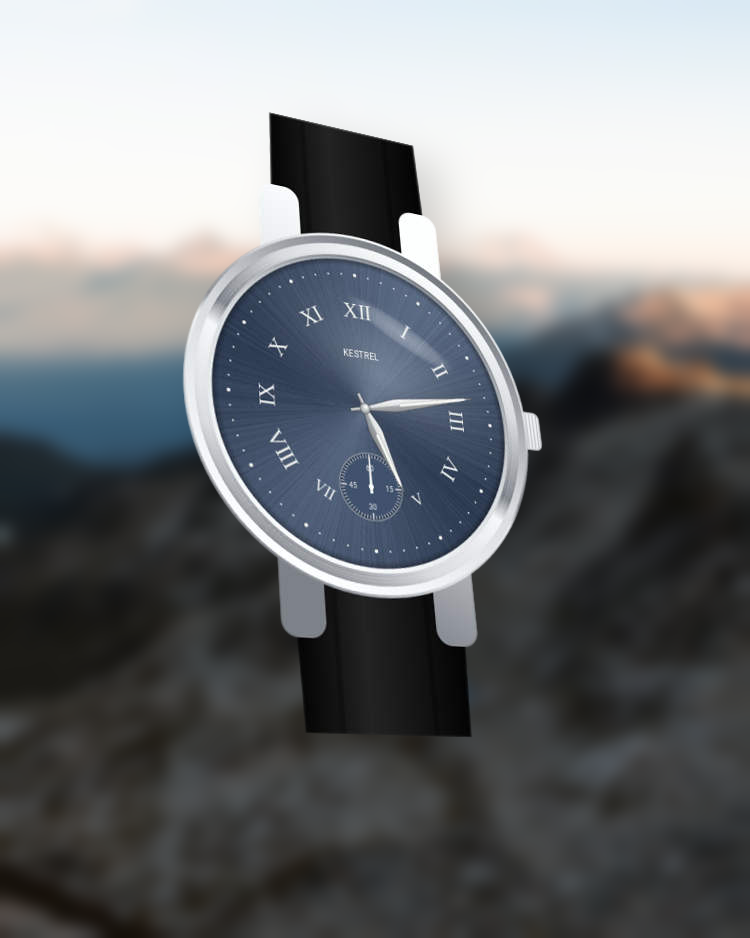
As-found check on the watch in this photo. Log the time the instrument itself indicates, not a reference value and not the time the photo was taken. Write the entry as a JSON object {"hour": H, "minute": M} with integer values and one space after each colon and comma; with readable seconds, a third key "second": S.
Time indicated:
{"hour": 5, "minute": 13}
